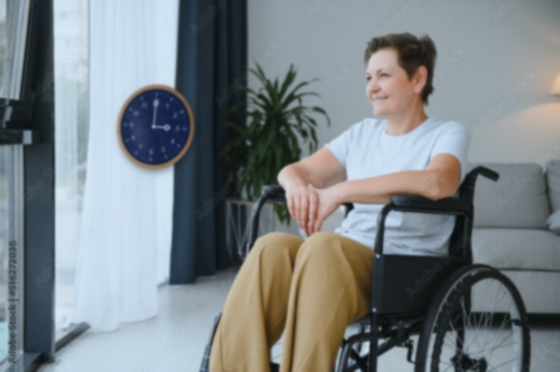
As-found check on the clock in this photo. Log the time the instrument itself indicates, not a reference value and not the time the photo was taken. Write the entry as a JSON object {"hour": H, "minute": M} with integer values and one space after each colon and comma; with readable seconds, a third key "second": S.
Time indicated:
{"hour": 3, "minute": 0}
